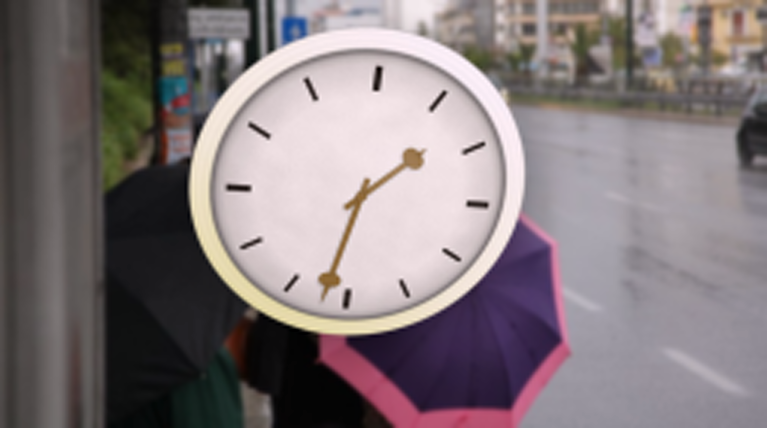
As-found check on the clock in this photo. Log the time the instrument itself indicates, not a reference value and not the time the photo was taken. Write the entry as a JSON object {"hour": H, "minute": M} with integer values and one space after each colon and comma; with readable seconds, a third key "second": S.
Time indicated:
{"hour": 1, "minute": 32}
